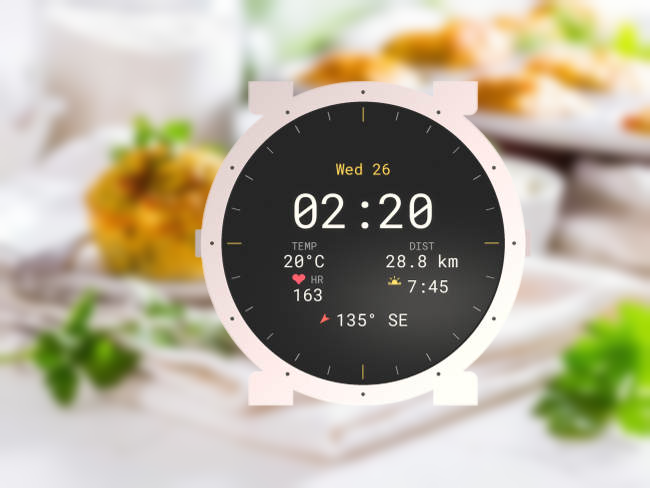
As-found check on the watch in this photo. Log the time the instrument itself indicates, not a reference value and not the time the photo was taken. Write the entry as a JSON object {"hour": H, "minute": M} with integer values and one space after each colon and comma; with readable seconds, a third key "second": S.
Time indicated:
{"hour": 2, "minute": 20}
